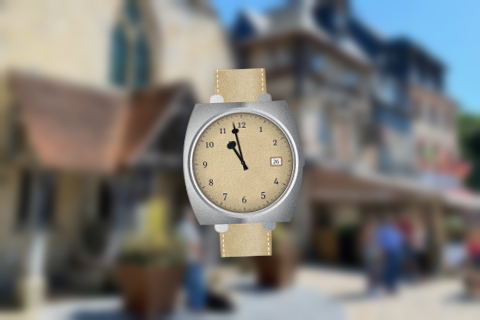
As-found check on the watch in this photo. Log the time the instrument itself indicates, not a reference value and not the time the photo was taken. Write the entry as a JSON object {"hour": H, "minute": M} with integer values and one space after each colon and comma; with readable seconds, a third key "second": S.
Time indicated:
{"hour": 10, "minute": 58}
